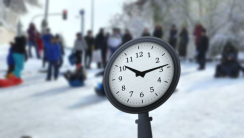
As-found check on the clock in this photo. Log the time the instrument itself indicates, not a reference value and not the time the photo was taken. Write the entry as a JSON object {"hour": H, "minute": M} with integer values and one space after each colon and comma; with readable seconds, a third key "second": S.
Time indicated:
{"hour": 10, "minute": 14}
